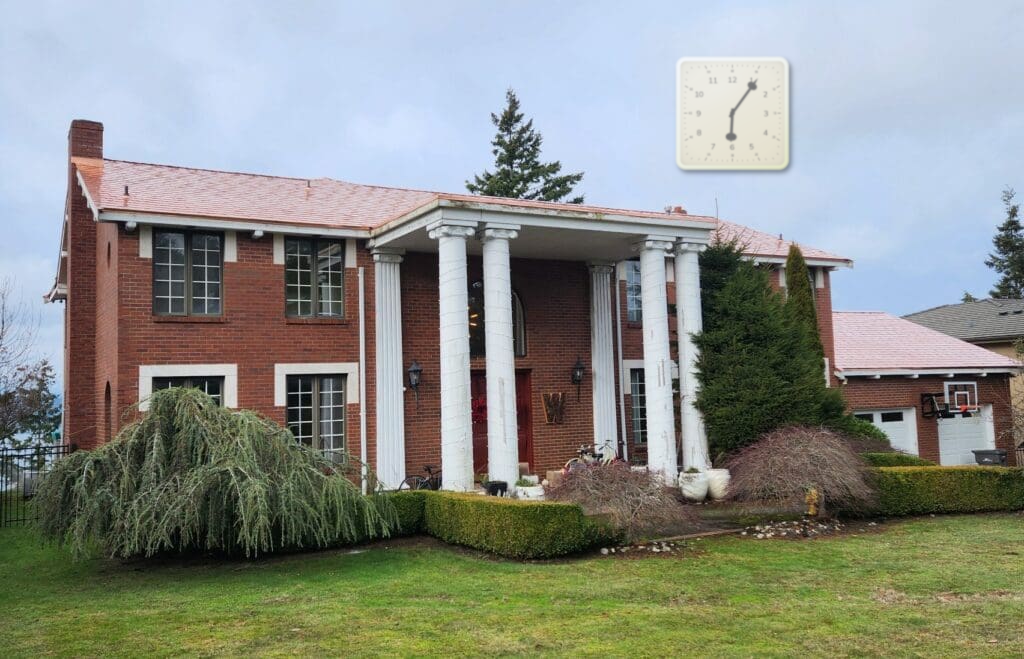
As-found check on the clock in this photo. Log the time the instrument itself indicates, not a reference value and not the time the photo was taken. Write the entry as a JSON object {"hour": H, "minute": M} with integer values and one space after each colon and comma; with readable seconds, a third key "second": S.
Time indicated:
{"hour": 6, "minute": 6}
